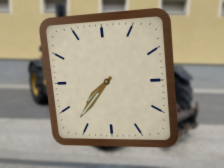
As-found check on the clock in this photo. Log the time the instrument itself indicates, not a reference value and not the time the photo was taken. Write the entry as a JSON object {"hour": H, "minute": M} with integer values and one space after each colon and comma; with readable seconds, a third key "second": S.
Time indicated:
{"hour": 7, "minute": 37}
